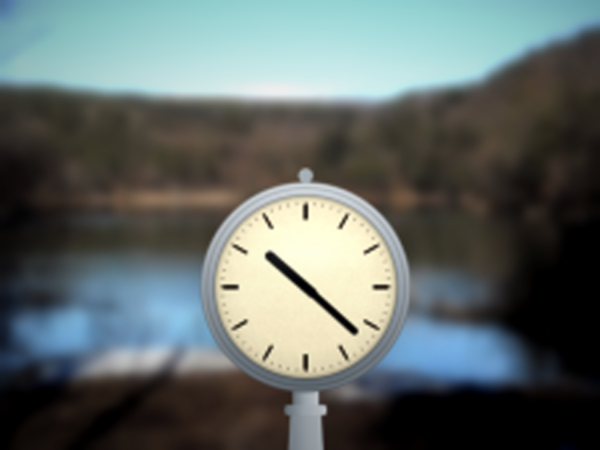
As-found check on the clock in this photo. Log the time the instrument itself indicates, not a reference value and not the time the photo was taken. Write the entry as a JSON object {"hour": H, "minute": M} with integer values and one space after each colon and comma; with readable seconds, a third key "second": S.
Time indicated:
{"hour": 10, "minute": 22}
